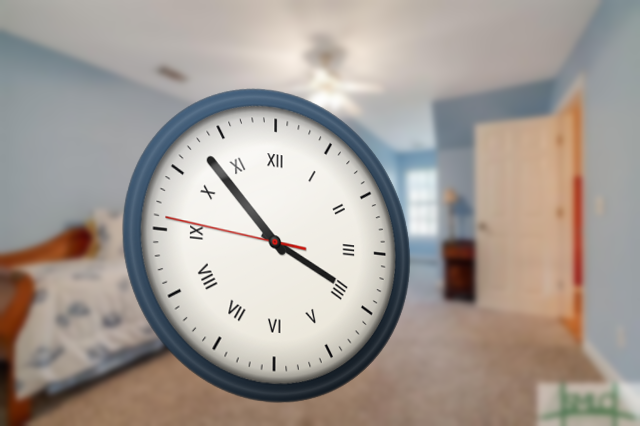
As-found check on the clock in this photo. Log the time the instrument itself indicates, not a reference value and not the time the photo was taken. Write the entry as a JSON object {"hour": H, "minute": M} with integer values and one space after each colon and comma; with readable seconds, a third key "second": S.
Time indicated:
{"hour": 3, "minute": 52, "second": 46}
